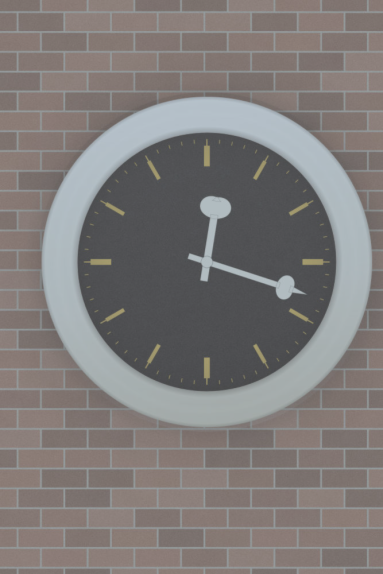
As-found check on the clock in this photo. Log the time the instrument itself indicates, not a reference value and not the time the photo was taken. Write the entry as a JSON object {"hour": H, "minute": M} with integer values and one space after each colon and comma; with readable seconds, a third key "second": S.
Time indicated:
{"hour": 12, "minute": 18}
